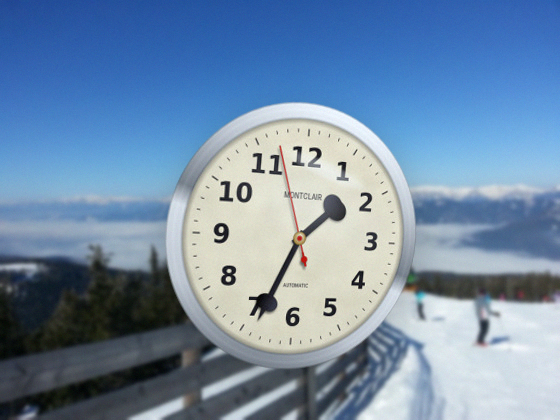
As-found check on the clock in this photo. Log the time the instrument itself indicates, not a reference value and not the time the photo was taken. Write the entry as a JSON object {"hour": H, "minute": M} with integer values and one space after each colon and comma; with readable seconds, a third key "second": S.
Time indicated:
{"hour": 1, "minute": 33, "second": 57}
